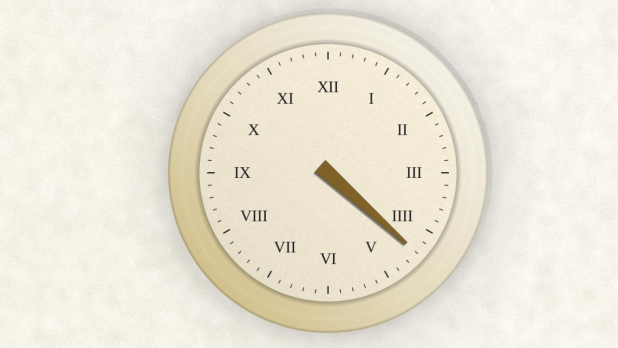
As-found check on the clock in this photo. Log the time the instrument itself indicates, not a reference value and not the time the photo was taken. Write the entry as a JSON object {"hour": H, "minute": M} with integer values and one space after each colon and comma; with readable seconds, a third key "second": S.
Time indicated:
{"hour": 4, "minute": 22}
